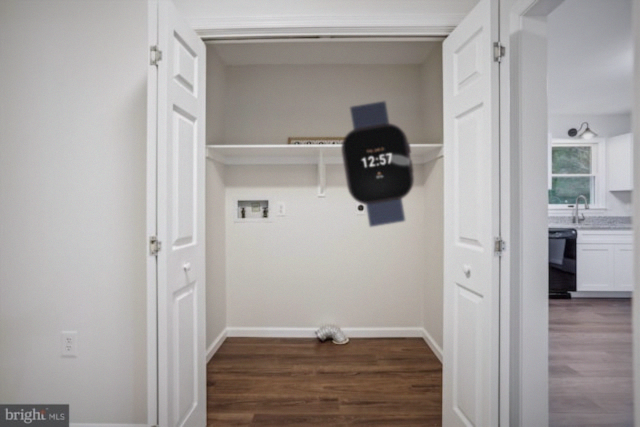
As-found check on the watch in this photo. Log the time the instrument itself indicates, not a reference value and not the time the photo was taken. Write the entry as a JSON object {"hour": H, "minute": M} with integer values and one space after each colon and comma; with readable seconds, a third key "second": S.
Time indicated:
{"hour": 12, "minute": 57}
